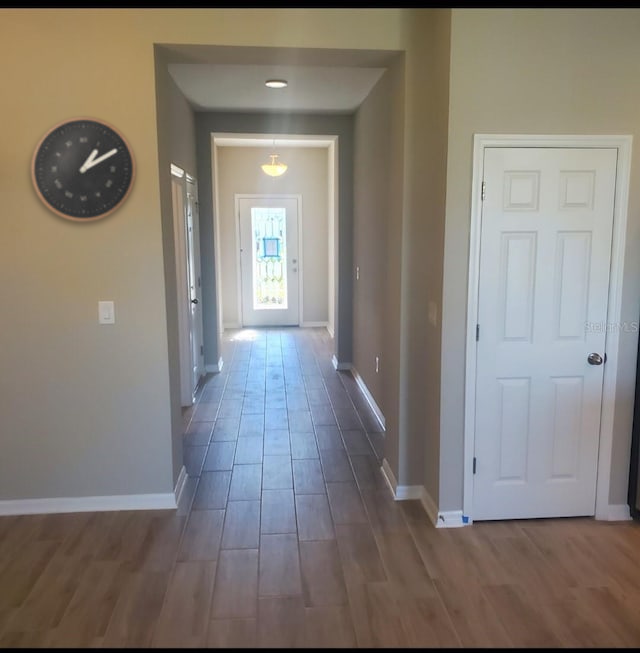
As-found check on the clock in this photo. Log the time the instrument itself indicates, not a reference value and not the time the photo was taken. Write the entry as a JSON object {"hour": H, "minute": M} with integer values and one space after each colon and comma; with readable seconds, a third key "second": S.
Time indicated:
{"hour": 1, "minute": 10}
